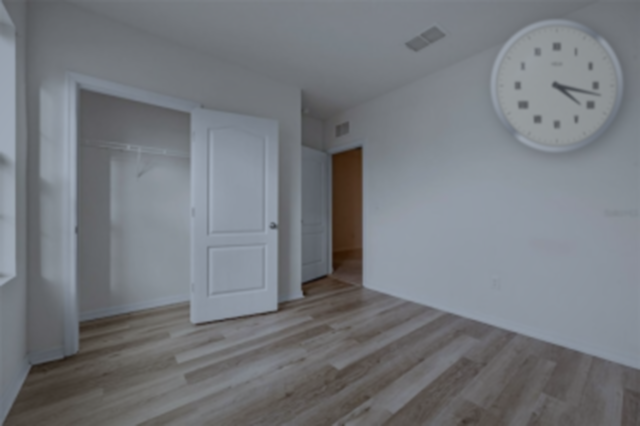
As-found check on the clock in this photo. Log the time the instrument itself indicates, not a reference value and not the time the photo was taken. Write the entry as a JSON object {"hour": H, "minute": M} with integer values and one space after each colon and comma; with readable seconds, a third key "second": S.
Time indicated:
{"hour": 4, "minute": 17}
